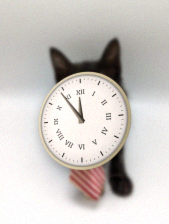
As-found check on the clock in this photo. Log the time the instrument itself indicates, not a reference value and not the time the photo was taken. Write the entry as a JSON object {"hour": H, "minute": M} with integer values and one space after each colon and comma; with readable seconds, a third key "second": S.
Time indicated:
{"hour": 11, "minute": 54}
